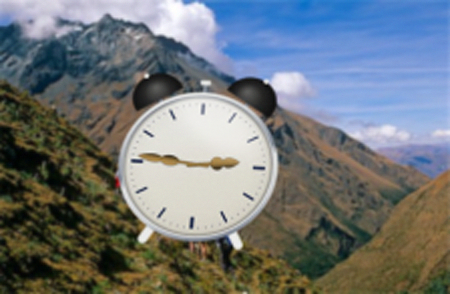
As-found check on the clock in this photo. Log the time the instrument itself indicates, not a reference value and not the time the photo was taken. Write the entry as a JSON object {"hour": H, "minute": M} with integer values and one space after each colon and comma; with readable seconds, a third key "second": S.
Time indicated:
{"hour": 2, "minute": 46}
